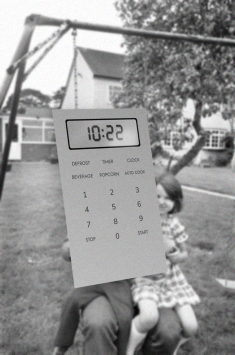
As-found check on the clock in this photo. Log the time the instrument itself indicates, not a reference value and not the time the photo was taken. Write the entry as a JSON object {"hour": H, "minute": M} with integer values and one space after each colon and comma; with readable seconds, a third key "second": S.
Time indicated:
{"hour": 10, "minute": 22}
